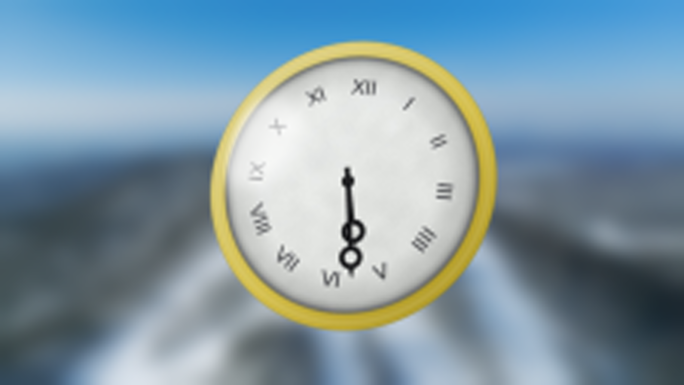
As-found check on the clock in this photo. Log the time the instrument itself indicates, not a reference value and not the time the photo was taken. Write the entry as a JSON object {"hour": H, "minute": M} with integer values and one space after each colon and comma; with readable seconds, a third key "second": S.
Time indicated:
{"hour": 5, "minute": 28}
